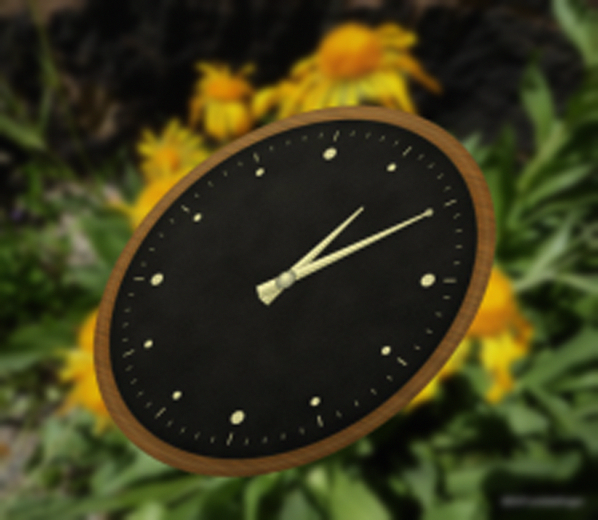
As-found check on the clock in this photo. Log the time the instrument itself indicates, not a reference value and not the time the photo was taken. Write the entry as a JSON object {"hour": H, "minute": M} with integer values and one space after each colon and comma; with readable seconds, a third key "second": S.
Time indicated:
{"hour": 1, "minute": 10}
